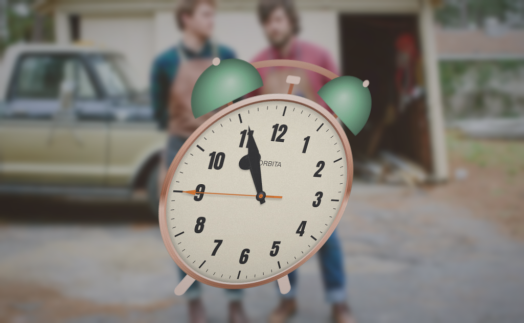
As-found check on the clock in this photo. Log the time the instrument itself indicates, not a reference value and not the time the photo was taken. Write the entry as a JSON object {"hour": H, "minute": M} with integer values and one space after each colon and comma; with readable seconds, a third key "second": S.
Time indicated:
{"hour": 10, "minute": 55, "second": 45}
